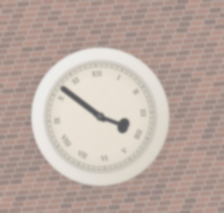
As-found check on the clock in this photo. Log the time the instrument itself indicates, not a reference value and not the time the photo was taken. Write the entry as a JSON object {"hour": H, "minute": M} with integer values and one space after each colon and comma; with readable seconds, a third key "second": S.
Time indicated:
{"hour": 3, "minute": 52}
